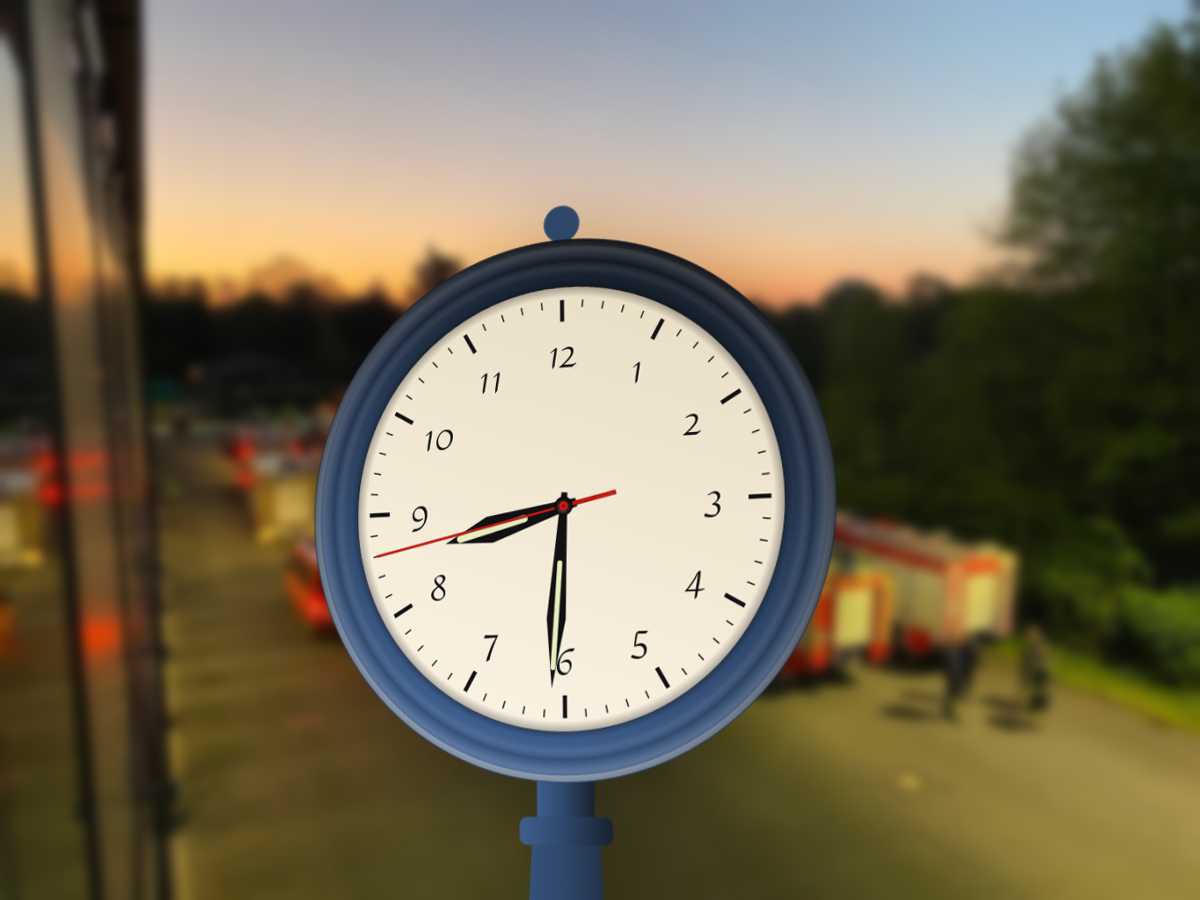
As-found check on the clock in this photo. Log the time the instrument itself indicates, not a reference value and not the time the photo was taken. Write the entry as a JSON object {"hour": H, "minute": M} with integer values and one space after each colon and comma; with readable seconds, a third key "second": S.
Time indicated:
{"hour": 8, "minute": 30, "second": 43}
